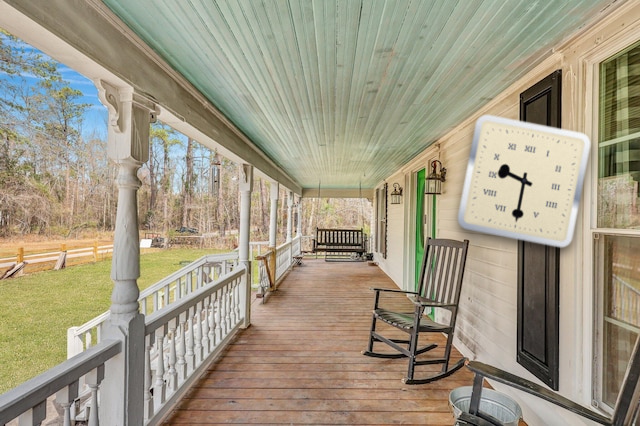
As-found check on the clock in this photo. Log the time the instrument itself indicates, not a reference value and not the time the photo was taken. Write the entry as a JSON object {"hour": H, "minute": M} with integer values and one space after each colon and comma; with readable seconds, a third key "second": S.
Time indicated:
{"hour": 9, "minute": 30}
